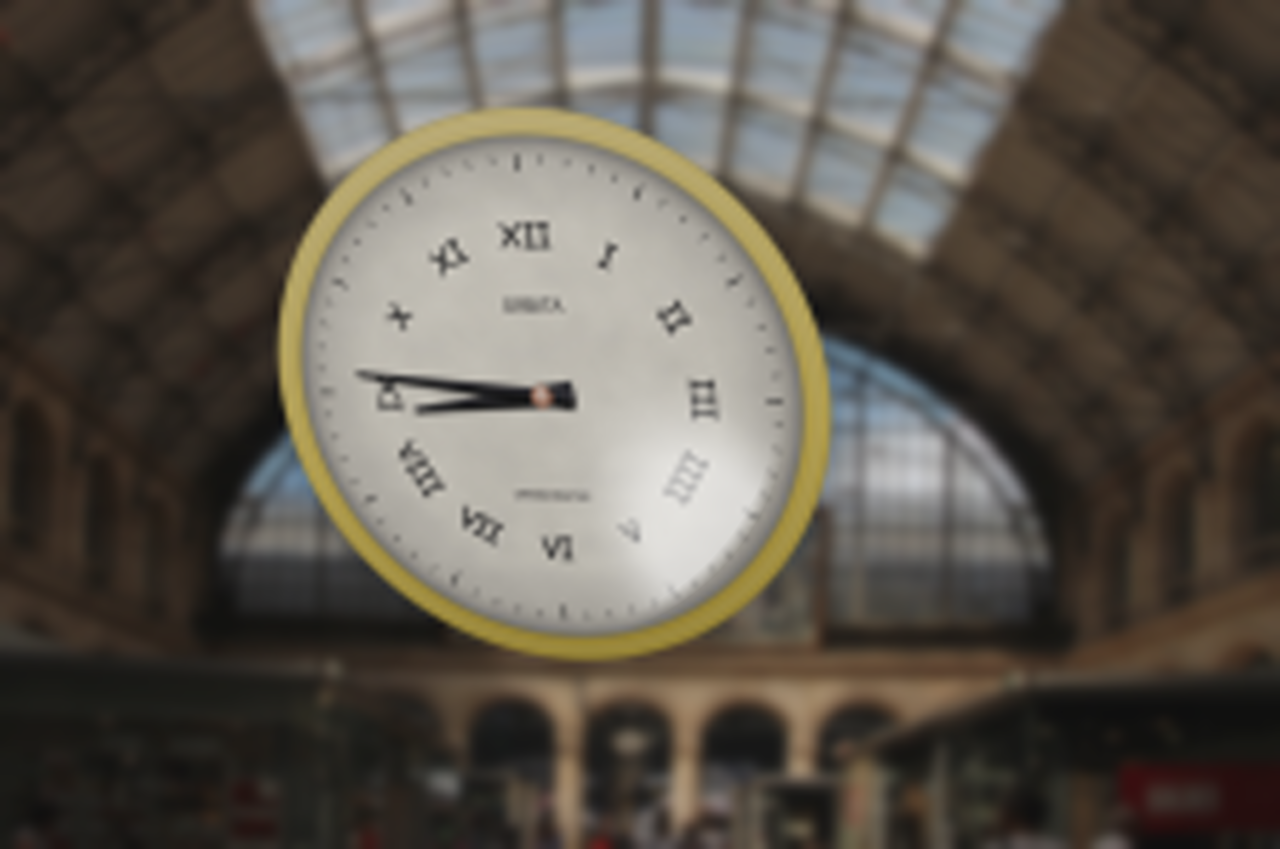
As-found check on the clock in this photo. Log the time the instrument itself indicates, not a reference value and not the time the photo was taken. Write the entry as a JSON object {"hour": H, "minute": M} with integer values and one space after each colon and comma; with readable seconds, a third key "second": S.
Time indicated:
{"hour": 8, "minute": 46}
